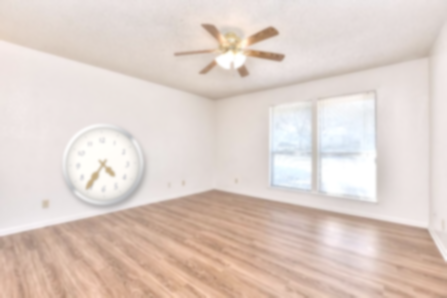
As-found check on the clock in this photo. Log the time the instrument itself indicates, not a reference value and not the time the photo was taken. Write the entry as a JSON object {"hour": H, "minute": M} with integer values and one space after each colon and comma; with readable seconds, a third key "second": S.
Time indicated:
{"hour": 4, "minute": 36}
